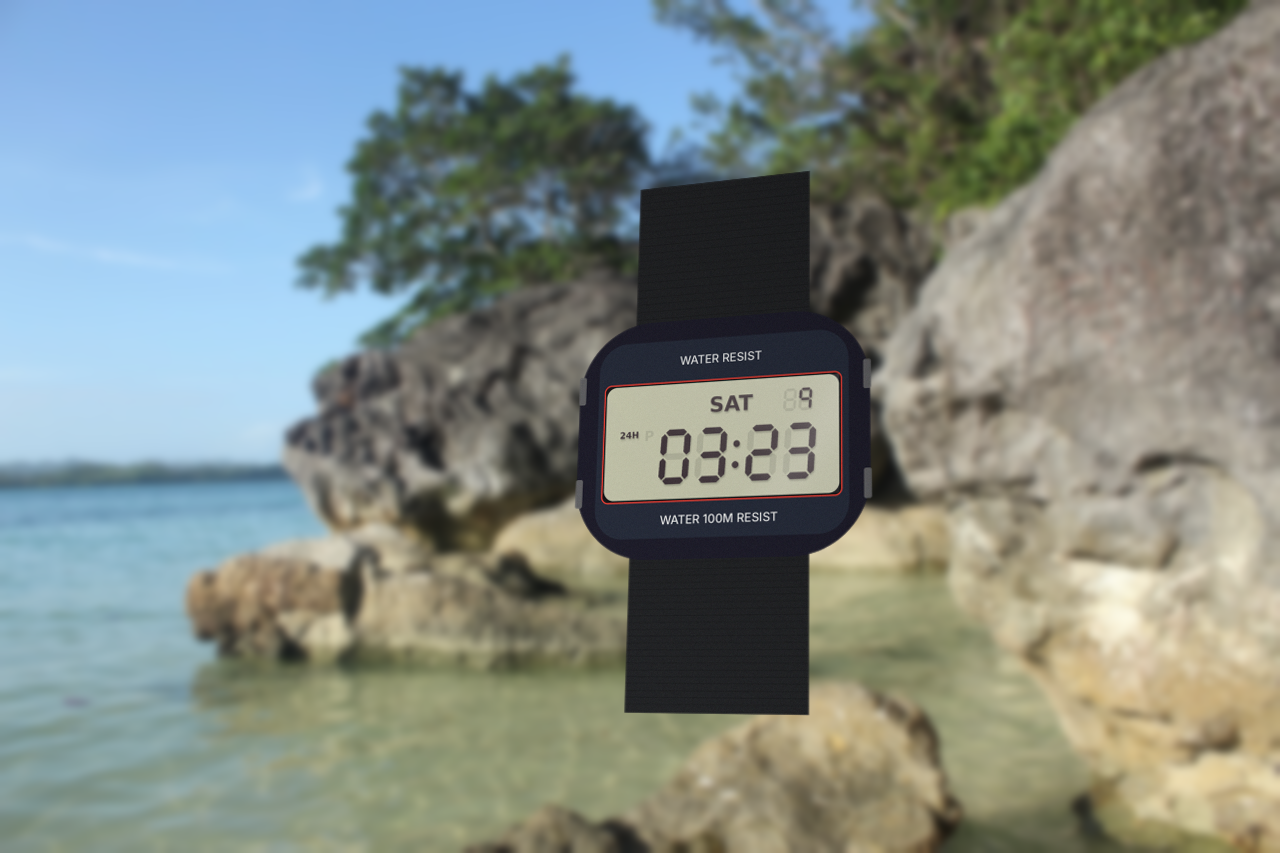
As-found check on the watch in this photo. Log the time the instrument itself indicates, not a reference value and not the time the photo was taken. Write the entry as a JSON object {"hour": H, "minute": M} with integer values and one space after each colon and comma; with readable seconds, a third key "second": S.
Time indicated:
{"hour": 3, "minute": 23}
